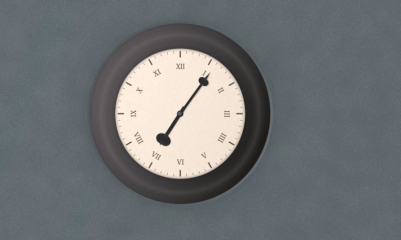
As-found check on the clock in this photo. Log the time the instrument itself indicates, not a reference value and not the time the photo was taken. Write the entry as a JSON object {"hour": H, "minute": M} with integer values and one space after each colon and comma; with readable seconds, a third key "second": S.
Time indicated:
{"hour": 7, "minute": 6}
